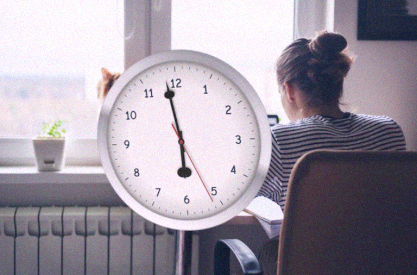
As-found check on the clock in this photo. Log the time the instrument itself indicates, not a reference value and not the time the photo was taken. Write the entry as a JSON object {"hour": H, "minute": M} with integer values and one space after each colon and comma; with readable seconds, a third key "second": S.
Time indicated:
{"hour": 5, "minute": 58, "second": 26}
